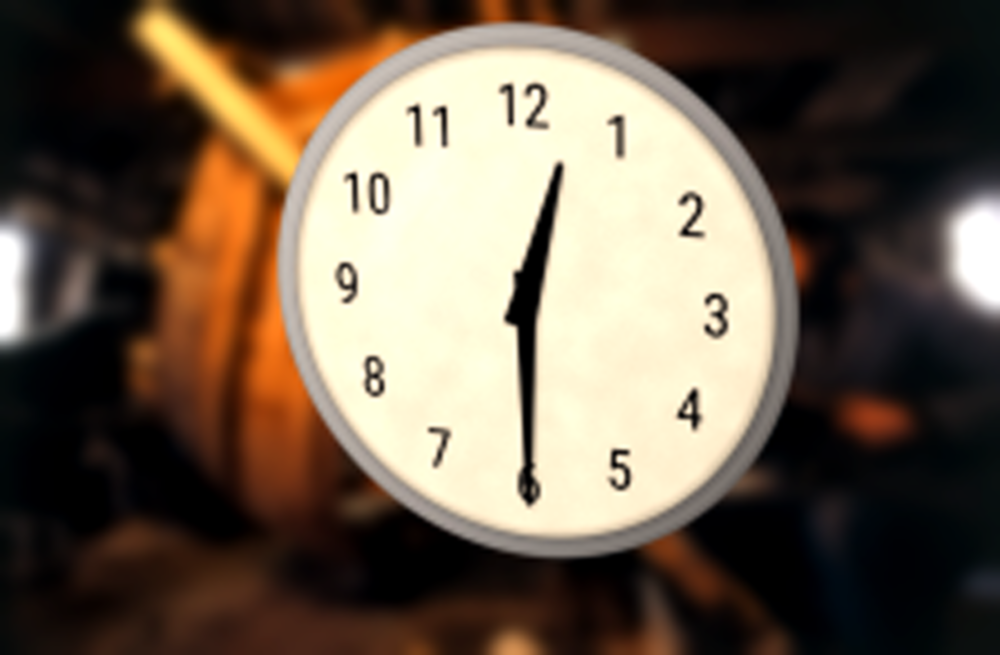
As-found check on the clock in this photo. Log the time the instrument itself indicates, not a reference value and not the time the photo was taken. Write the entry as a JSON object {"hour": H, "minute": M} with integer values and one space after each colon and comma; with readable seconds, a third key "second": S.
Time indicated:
{"hour": 12, "minute": 30}
